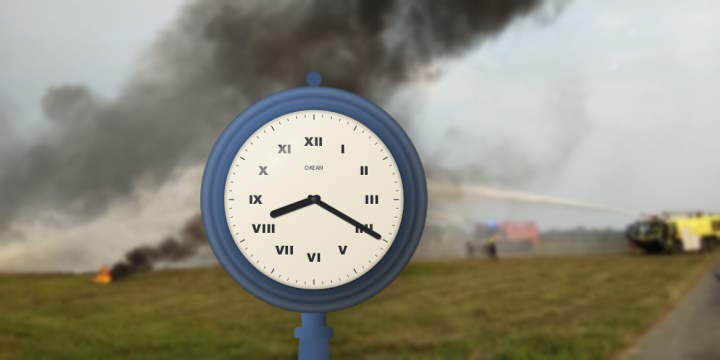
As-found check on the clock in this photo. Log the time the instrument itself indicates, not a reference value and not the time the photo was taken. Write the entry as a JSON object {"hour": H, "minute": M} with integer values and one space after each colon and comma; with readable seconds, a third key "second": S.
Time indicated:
{"hour": 8, "minute": 20}
